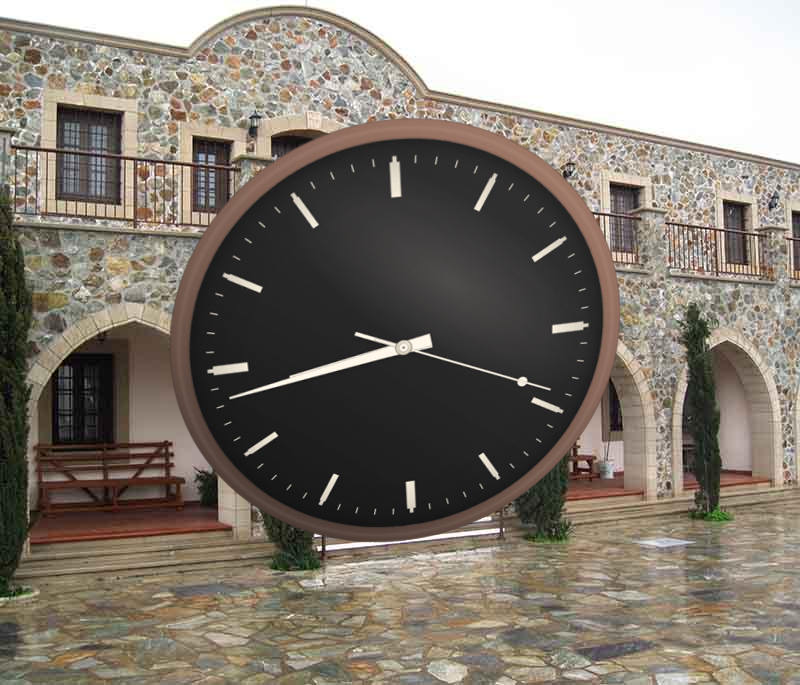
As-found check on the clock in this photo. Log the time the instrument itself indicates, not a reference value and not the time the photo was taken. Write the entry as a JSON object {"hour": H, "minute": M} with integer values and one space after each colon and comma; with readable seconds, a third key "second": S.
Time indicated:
{"hour": 8, "minute": 43, "second": 19}
